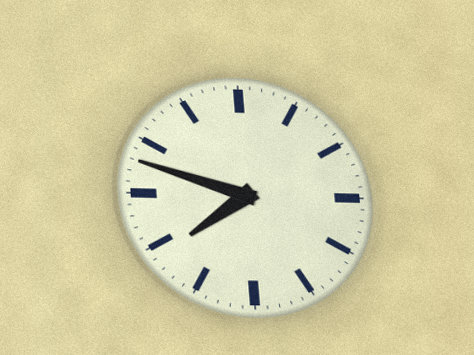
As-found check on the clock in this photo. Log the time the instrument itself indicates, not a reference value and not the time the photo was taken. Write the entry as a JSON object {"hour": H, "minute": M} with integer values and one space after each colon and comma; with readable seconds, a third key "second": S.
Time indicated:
{"hour": 7, "minute": 48}
